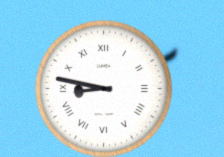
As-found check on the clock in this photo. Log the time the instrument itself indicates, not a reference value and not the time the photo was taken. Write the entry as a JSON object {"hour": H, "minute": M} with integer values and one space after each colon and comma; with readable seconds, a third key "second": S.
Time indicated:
{"hour": 8, "minute": 47}
